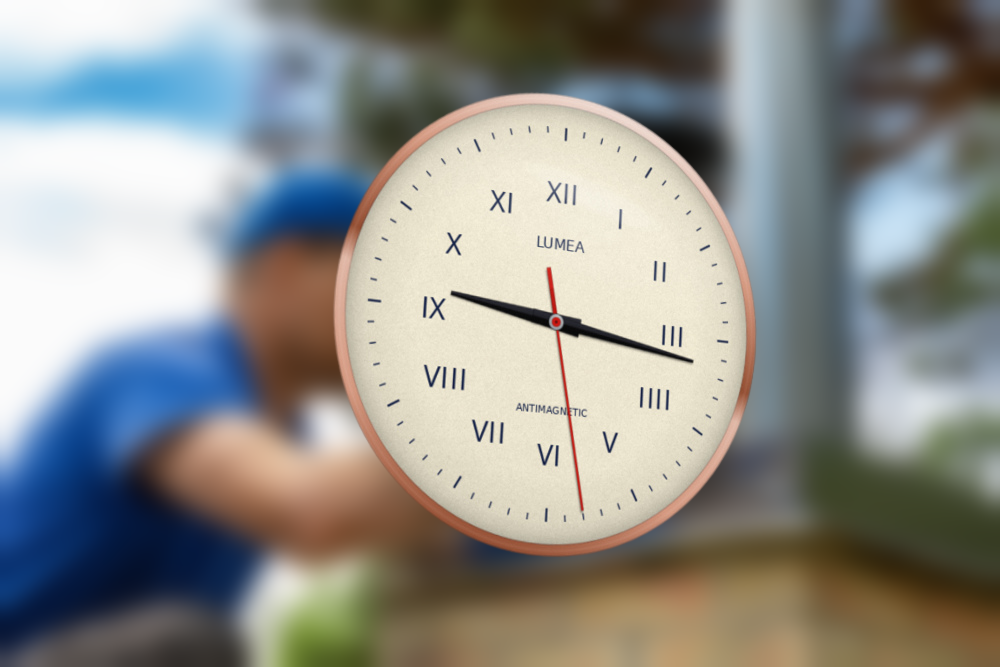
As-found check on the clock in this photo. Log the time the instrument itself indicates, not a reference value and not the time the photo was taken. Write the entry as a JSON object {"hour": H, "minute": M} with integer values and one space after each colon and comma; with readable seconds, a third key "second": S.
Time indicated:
{"hour": 9, "minute": 16, "second": 28}
